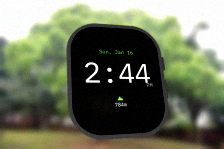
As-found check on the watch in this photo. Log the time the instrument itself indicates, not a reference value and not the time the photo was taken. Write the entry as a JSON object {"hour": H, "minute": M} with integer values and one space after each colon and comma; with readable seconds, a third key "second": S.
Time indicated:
{"hour": 2, "minute": 44}
